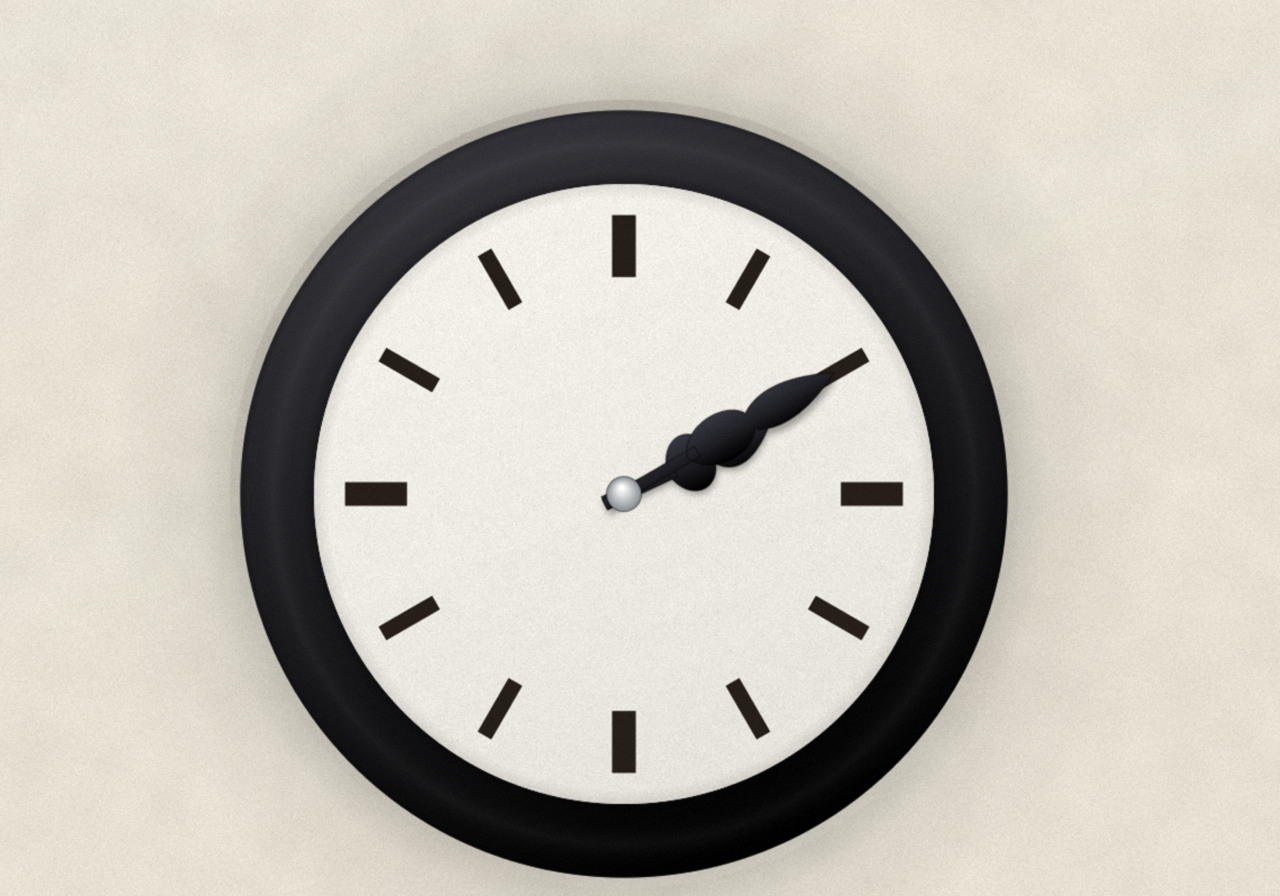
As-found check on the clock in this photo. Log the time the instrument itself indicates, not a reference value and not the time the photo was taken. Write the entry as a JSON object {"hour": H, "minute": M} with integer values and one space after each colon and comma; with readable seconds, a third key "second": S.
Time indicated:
{"hour": 2, "minute": 10}
